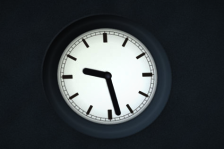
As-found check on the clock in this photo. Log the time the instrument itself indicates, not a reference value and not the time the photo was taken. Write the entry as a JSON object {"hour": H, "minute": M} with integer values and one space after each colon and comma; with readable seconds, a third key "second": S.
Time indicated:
{"hour": 9, "minute": 28}
